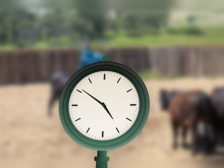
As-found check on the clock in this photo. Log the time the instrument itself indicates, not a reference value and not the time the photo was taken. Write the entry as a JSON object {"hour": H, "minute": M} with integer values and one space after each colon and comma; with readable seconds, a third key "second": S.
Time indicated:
{"hour": 4, "minute": 51}
